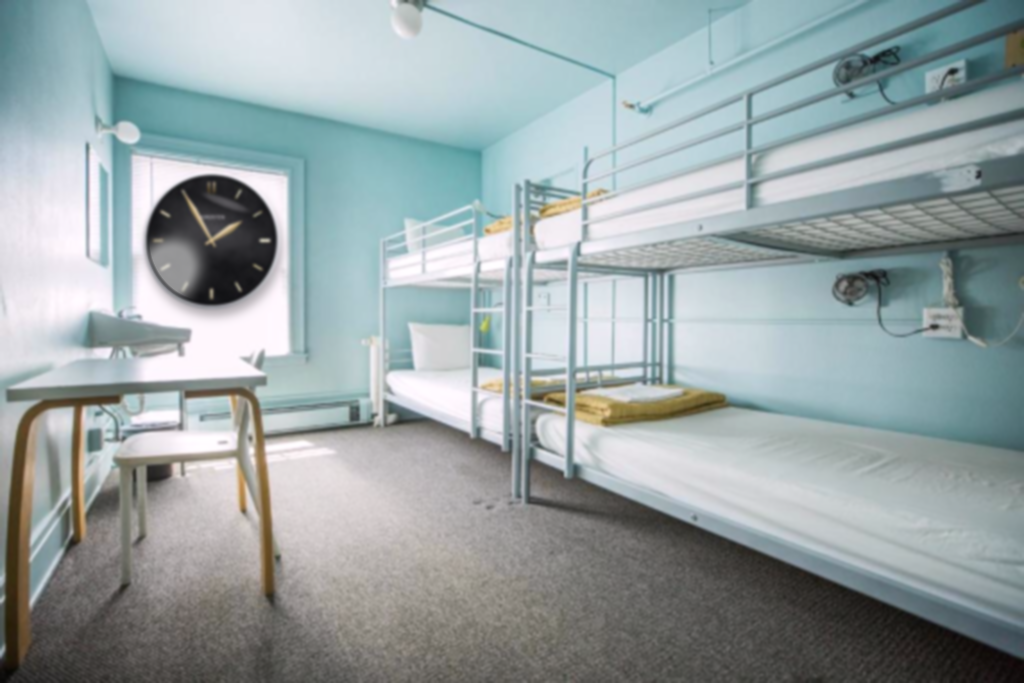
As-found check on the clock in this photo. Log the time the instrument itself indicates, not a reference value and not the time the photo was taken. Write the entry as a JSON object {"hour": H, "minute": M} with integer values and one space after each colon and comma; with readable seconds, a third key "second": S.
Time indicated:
{"hour": 1, "minute": 55}
